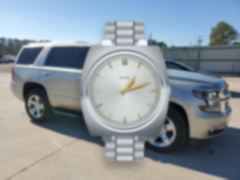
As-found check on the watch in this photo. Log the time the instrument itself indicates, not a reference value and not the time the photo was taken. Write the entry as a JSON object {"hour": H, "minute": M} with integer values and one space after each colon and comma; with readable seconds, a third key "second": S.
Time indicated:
{"hour": 1, "minute": 12}
